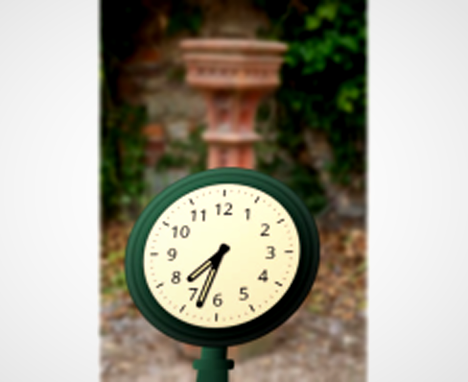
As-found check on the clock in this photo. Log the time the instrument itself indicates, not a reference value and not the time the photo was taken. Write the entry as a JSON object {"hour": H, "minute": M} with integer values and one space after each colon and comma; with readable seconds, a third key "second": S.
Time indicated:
{"hour": 7, "minute": 33}
